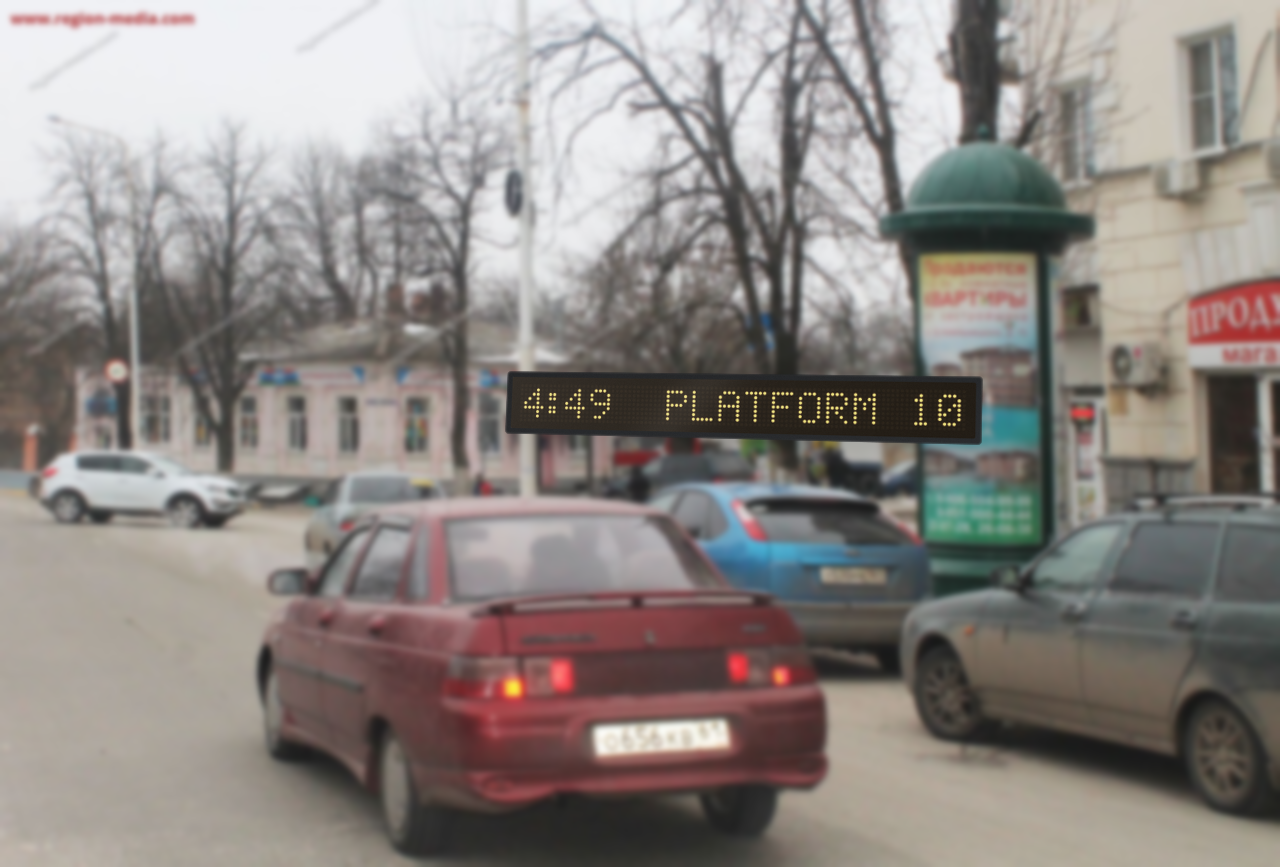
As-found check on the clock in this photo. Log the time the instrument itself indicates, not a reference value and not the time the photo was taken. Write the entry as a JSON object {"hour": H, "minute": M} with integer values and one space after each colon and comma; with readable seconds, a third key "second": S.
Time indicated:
{"hour": 4, "minute": 49}
